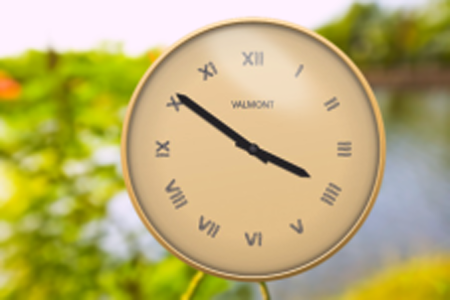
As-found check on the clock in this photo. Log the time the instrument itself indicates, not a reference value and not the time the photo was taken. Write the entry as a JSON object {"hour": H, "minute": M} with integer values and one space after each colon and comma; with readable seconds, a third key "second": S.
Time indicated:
{"hour": 3, "minute": 51}
